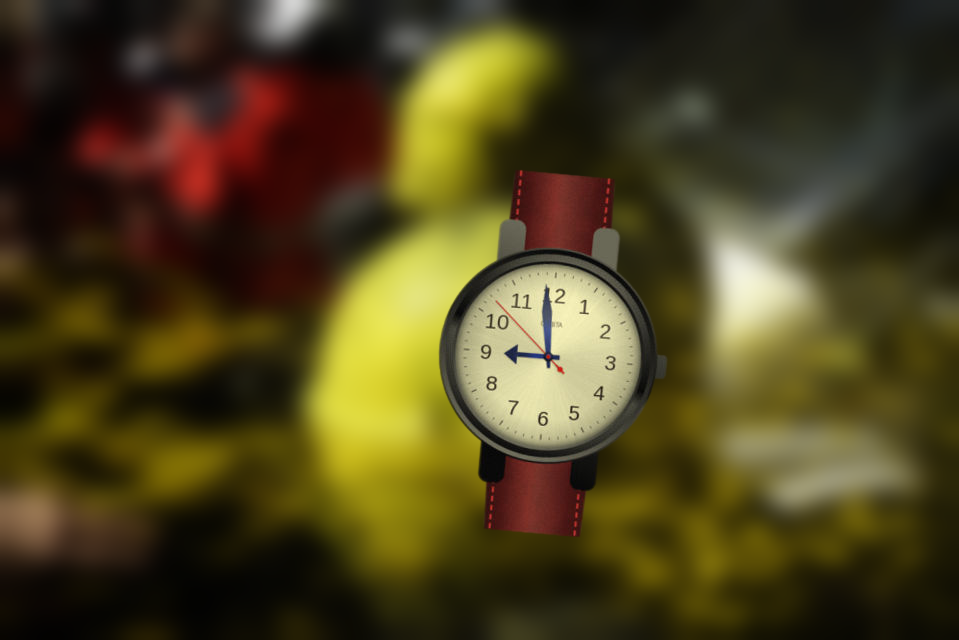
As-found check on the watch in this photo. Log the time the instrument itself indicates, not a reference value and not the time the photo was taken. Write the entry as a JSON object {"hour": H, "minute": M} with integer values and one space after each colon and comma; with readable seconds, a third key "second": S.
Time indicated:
{"hour": 8, "minute": 58, "second": 52}
